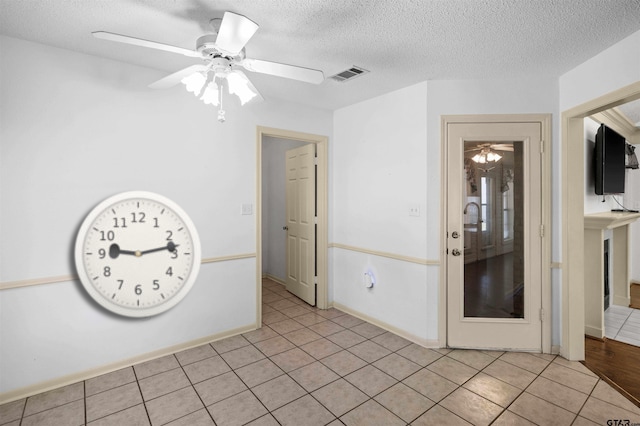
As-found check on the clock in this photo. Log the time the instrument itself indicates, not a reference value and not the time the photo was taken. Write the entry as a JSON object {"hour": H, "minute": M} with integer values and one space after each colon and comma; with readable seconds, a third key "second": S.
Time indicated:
{"hour": 9, "minute": 13}
